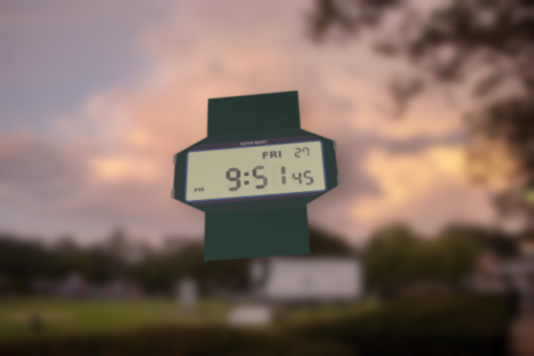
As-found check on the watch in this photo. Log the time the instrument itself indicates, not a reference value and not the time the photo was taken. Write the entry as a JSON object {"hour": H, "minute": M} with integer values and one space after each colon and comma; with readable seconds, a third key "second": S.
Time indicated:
{"hour": 9, "minute": 51, "second": 45}
